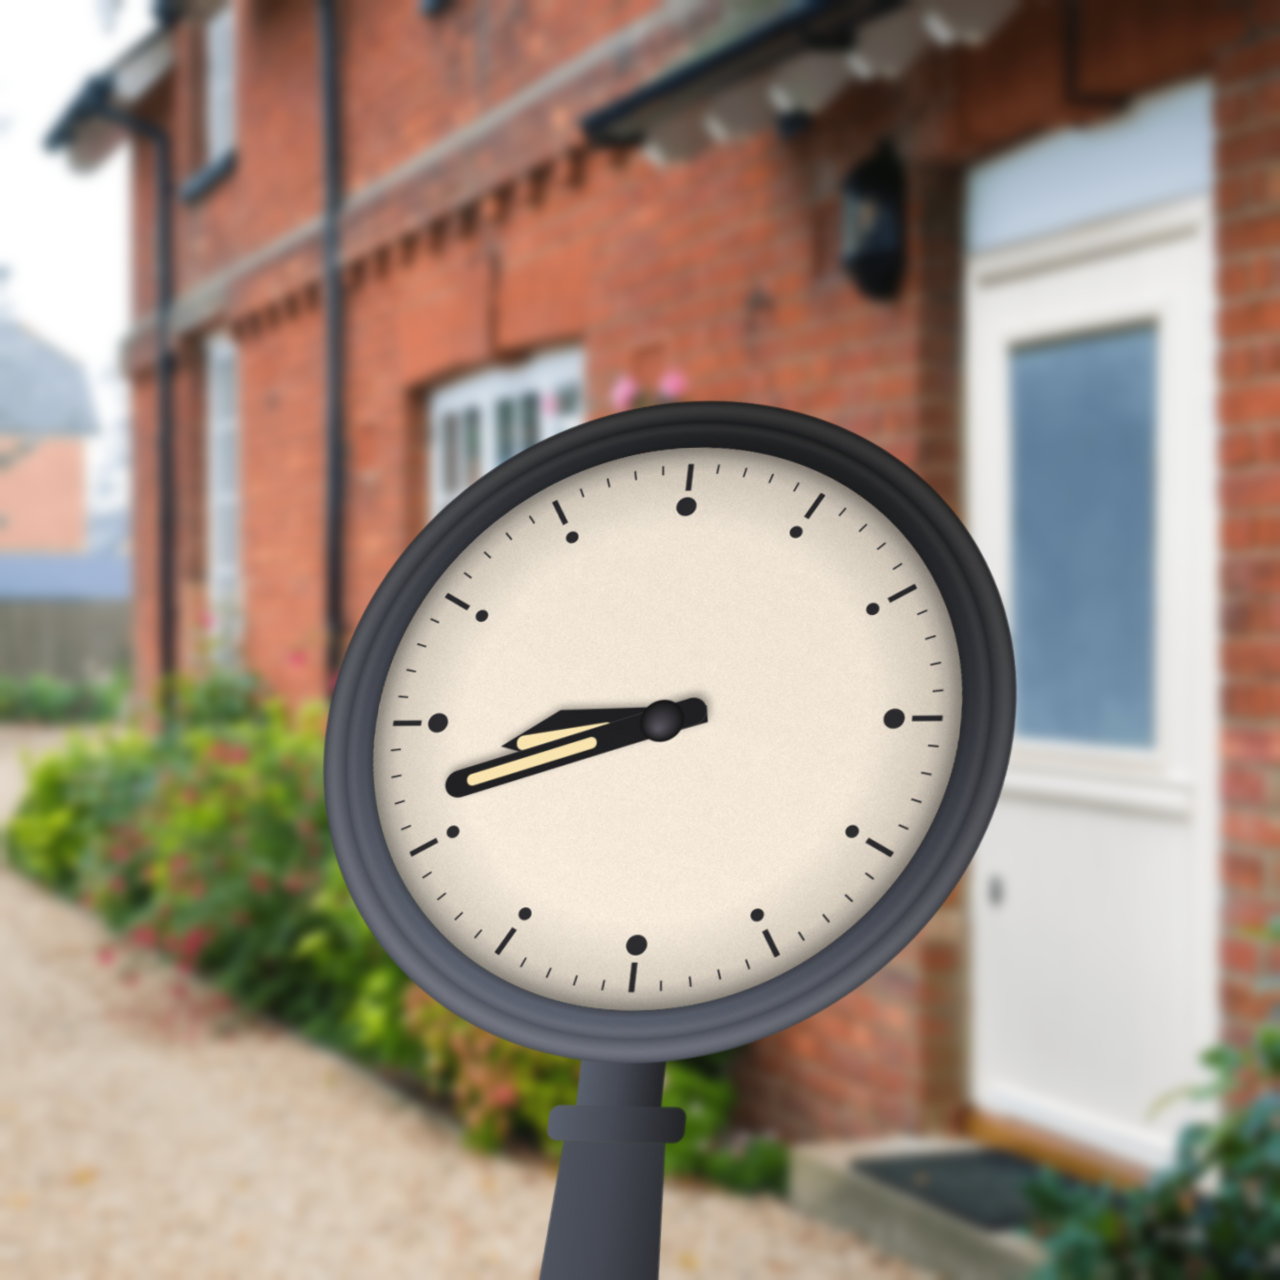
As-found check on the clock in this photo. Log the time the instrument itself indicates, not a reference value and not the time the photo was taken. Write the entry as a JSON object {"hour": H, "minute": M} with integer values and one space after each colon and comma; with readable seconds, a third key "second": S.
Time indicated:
{"hour": 8, "minute": 42}
